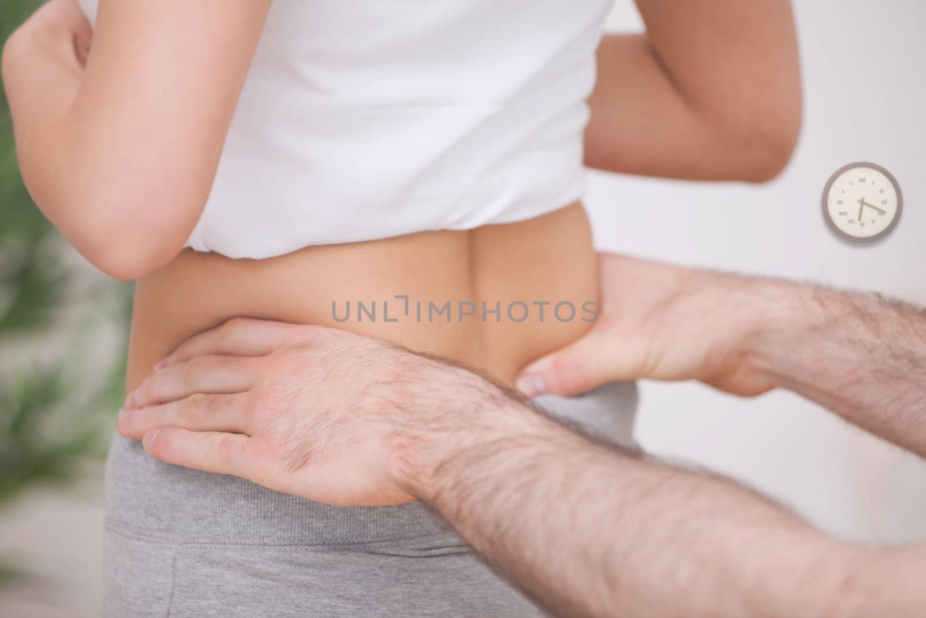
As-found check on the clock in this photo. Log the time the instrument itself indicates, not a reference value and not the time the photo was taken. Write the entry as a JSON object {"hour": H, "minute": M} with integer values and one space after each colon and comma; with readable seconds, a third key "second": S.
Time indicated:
{"hour": 6, "minute": 19}
